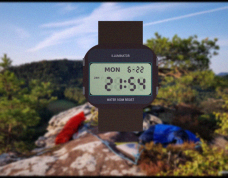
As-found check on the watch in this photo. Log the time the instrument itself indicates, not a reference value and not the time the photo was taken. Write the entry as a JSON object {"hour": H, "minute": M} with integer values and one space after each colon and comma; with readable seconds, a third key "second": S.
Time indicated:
{"hour": 21, "minute": 54}
